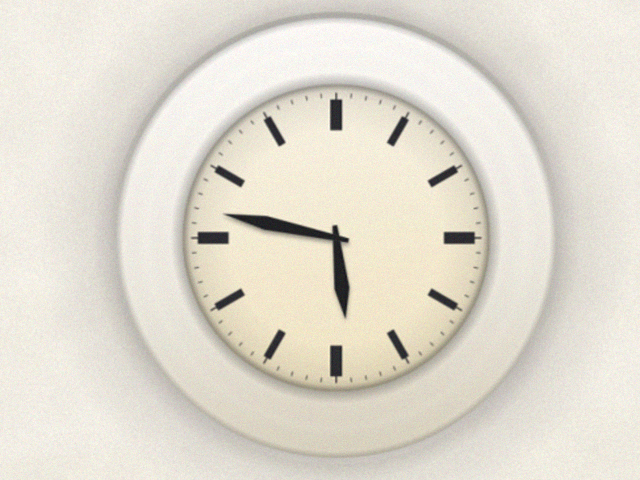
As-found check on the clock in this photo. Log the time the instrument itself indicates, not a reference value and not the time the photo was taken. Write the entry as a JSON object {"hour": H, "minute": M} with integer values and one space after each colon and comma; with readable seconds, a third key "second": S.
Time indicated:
{"hour": 5, "minute": 47}
